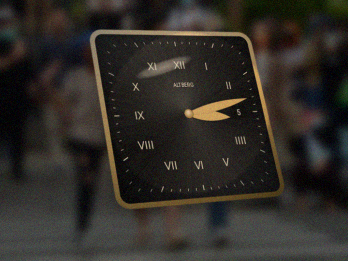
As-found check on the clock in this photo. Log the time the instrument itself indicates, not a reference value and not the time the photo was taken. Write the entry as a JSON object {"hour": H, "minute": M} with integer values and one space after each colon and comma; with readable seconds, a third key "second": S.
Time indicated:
{"hour": 3, "minute": 13}
